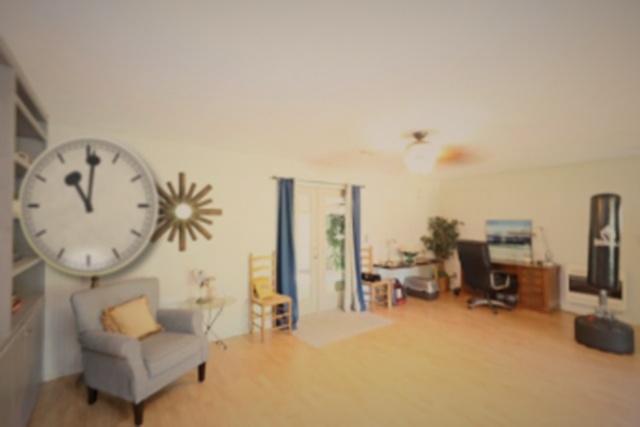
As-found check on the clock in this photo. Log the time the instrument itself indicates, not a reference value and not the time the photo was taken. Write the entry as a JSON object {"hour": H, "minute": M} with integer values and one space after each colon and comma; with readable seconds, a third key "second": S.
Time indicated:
{"hour": 11, "minute": 1}
